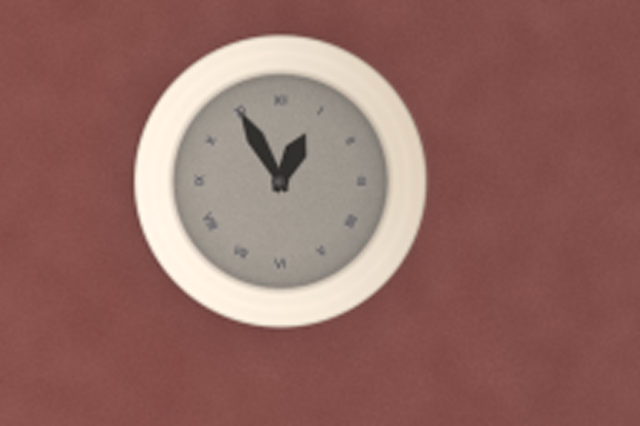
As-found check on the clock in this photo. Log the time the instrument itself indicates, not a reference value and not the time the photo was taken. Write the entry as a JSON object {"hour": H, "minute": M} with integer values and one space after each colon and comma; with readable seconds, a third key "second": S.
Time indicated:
{"hour": 12, "minute": 55}
